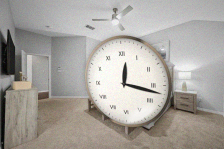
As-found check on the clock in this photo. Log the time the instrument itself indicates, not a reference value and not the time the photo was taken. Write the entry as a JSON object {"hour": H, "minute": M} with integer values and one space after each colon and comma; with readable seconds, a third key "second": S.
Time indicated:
{"hour": 12, "minute": 17}
